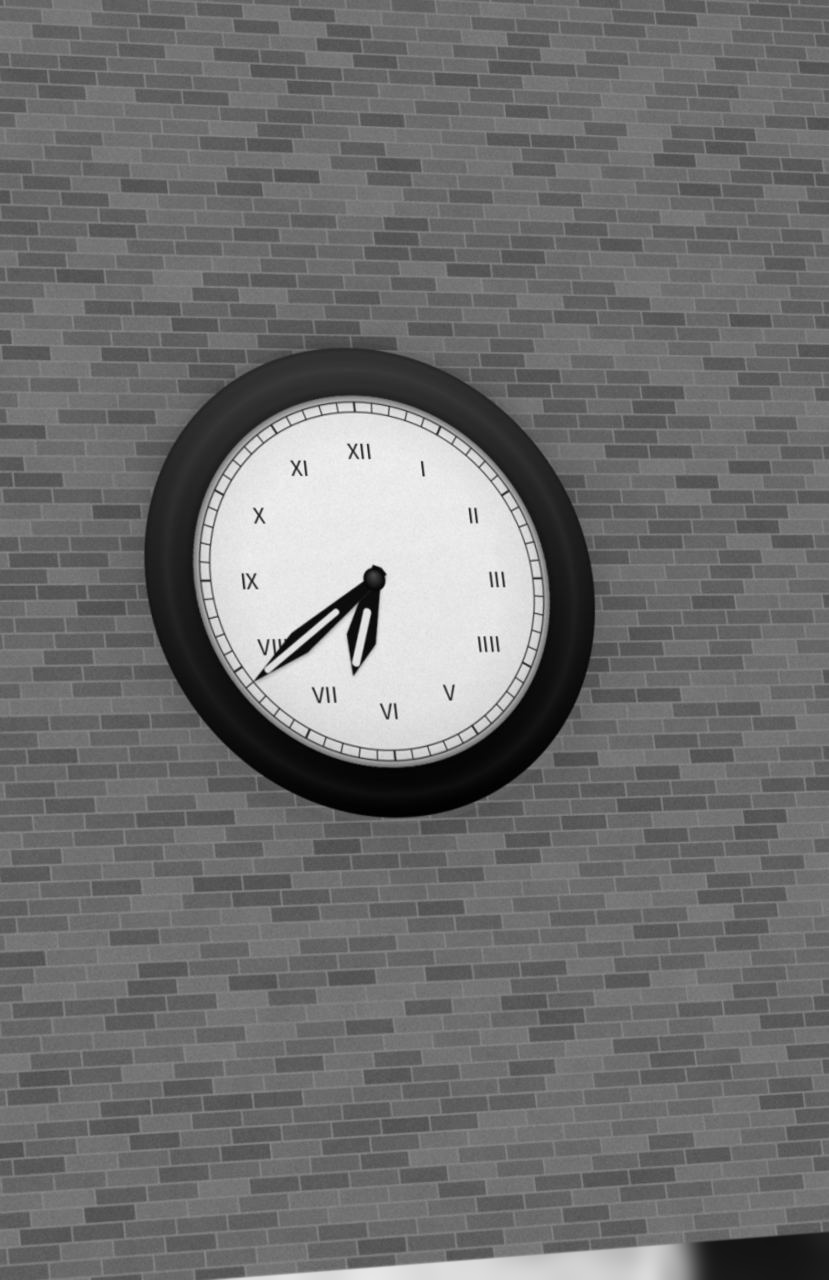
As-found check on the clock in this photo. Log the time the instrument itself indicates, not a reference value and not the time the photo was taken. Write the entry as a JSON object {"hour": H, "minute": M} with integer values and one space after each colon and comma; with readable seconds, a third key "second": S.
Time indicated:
{"hour": 6, "minute": 39}
